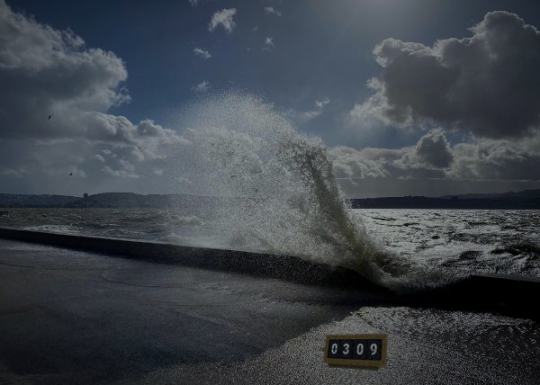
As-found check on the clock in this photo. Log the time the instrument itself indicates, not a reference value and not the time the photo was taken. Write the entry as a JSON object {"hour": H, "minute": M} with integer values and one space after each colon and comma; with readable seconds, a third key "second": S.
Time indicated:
{"hour": 3, "minute": 9}
